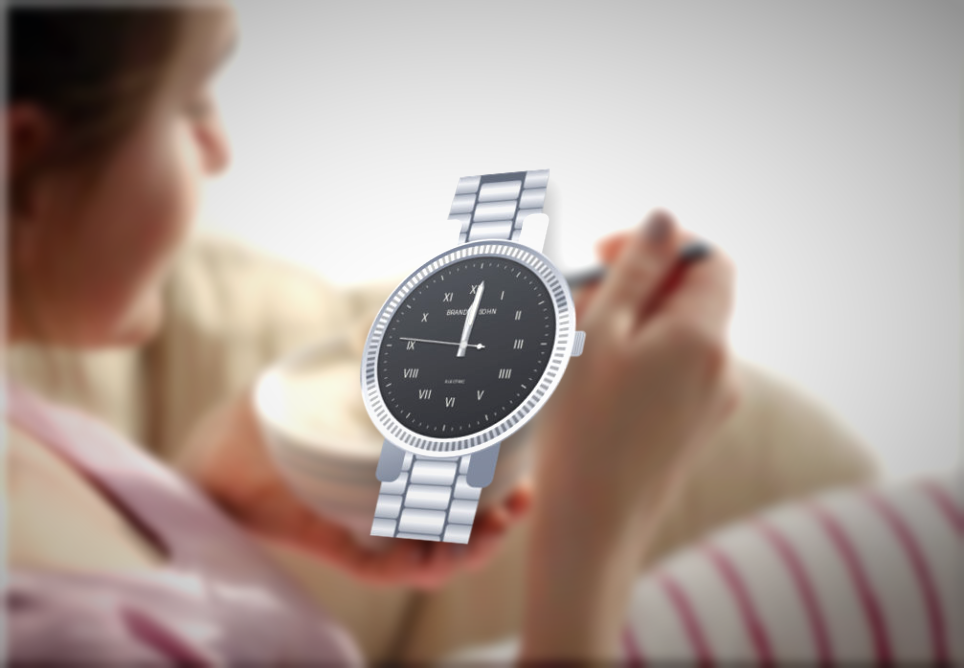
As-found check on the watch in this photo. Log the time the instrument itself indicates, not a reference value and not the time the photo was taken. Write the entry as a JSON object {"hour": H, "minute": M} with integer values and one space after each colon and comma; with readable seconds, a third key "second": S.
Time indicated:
{"hour": 12, "minute": 0, "second": 46}
